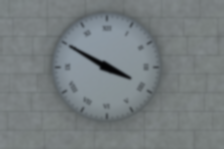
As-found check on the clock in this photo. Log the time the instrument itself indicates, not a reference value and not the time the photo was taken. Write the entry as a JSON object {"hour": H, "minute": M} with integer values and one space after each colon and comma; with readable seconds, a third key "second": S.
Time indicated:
{"hour": 3, "minute": 50}
